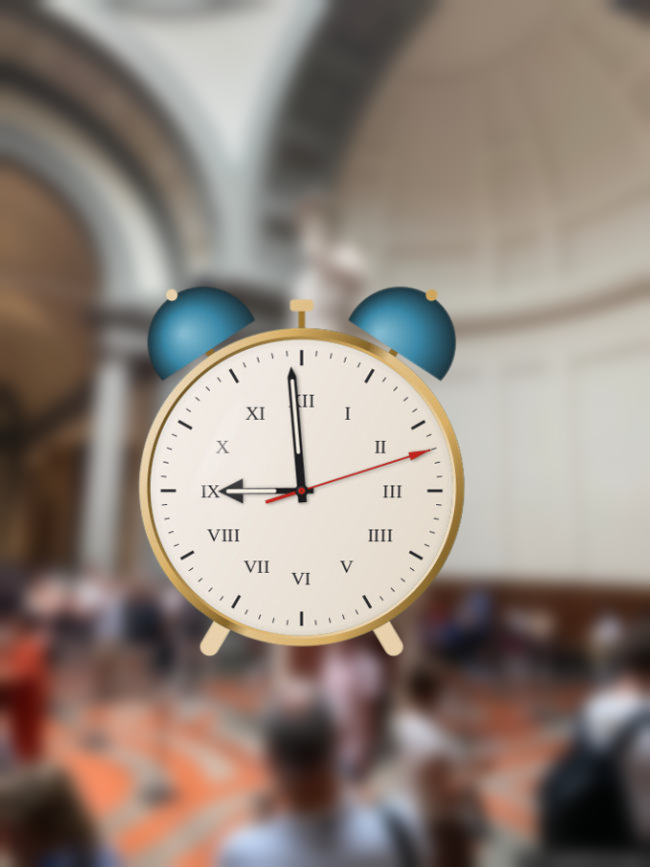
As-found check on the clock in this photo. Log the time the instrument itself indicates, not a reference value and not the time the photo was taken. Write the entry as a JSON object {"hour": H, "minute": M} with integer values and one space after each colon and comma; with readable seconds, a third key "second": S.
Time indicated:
{"hour": 8, "minute": 59, "second": 12}
